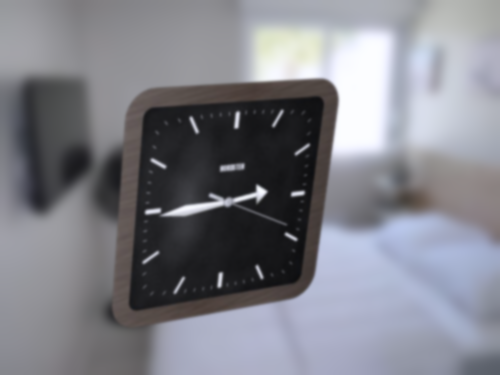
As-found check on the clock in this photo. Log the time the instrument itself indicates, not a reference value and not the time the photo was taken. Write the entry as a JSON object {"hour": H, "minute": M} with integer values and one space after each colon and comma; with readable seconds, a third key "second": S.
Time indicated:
{"hour": 2, "minute": 44, "second": 19}
